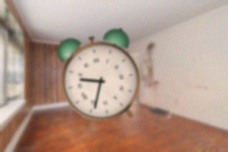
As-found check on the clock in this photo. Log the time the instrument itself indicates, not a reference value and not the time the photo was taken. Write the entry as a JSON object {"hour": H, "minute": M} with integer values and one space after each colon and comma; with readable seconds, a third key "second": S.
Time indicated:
{"hour": 9, "minute": 34}
